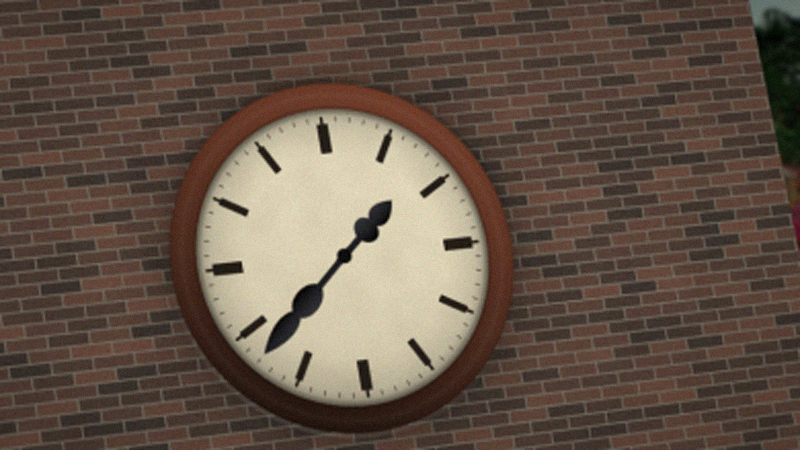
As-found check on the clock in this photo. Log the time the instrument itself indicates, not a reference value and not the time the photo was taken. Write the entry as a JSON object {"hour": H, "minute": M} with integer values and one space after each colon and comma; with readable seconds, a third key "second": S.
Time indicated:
{"hour": 1, "minute": 38}
